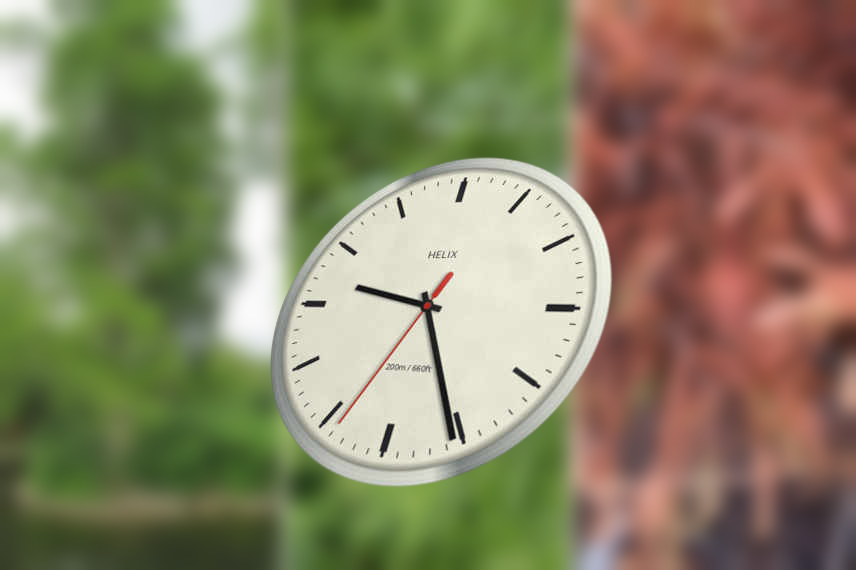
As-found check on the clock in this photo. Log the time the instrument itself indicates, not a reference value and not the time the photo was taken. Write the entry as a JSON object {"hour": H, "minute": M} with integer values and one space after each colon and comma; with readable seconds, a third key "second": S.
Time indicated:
{"hour": 9, "minute": 25, "second": 34}
